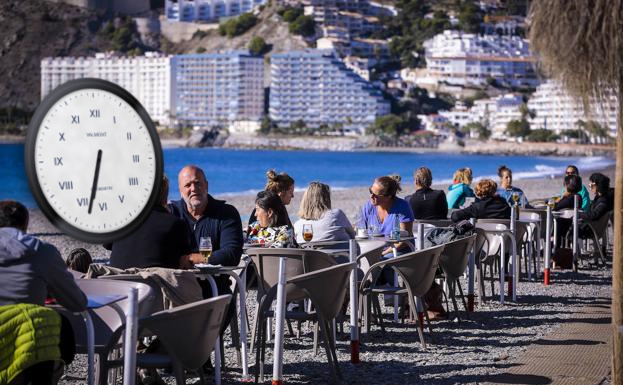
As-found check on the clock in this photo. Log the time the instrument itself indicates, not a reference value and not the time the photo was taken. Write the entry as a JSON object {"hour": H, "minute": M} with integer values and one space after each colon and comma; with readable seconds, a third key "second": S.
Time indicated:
{"hour": 6, "minute": 33}
